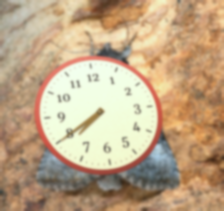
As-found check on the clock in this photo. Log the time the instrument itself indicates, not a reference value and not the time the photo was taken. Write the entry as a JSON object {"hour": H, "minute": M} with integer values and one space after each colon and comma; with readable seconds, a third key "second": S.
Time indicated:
{"hour": 7, "minute": 40}
